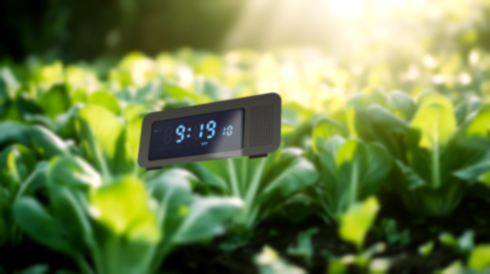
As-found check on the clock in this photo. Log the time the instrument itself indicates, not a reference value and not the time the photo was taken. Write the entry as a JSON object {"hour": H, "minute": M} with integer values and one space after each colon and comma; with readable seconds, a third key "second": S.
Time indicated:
{"hour": 9, "minute": 19}
